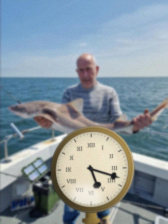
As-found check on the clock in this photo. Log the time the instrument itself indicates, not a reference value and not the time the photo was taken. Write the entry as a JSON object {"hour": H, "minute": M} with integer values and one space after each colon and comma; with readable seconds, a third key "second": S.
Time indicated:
{"hour": 5, "minute": 18}
